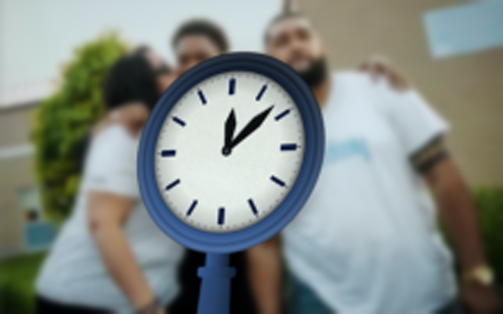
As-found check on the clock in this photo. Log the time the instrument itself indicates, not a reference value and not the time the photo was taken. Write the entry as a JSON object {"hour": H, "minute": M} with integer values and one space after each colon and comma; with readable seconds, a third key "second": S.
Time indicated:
{"hour": 12, "minute": 8}
